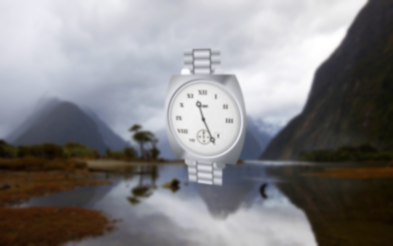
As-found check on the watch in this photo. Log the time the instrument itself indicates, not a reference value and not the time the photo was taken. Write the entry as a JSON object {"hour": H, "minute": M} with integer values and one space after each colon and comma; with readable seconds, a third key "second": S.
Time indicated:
{"hour": 11, "minute": 26}
